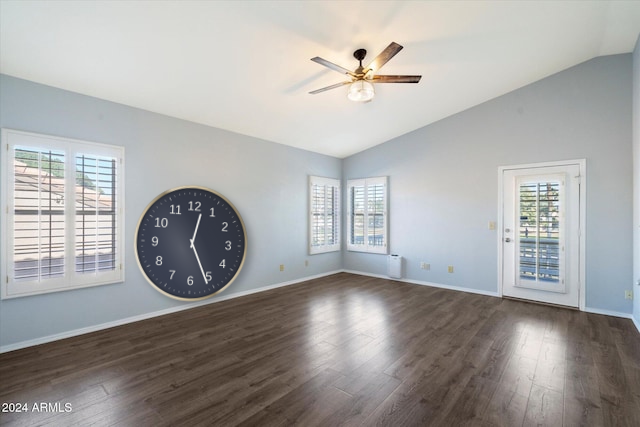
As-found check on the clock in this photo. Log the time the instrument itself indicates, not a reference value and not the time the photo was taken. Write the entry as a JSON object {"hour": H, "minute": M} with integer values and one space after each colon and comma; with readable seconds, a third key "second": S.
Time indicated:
{"hour": 12, "minute": 26}
